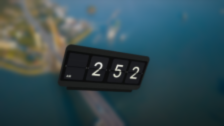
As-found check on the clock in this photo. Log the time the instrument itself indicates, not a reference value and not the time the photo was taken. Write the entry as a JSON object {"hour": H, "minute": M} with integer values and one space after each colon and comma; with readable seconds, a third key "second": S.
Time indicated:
{"hour": 2, "minute": 52}
